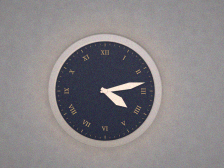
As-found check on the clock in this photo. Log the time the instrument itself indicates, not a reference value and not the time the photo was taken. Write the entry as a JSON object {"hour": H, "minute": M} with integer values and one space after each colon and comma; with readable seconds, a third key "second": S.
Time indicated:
{"hour": 4, "minute": 13}
